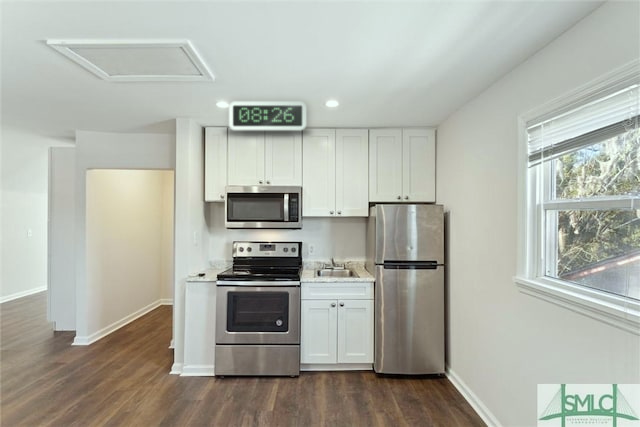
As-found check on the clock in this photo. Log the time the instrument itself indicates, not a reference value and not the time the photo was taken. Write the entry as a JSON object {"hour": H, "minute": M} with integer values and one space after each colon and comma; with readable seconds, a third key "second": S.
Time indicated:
{"hour": 8, "minute": 26}
